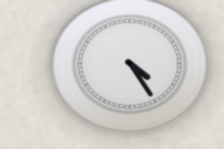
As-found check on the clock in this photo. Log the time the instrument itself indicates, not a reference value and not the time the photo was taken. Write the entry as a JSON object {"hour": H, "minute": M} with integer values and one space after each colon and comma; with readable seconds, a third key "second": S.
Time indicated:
{"hour": 4, "minute": 25}
